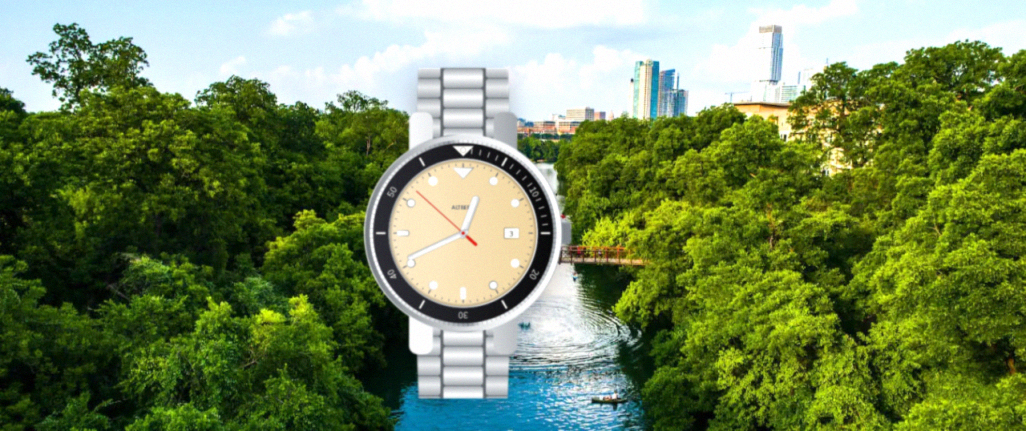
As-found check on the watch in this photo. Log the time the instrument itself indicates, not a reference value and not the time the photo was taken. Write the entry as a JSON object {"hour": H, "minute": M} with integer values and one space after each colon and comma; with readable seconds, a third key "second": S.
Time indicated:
{"hour": 12, "minute": 40, "second": 52}
